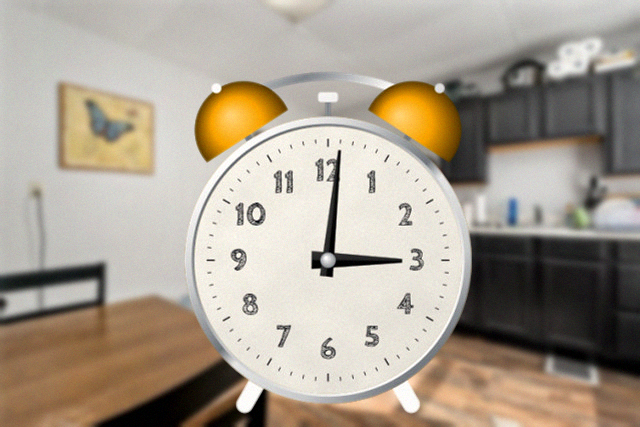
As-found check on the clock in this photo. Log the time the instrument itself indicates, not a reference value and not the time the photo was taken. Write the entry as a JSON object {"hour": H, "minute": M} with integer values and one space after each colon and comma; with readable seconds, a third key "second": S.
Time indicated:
{"hour": 3, "minute": 1}
